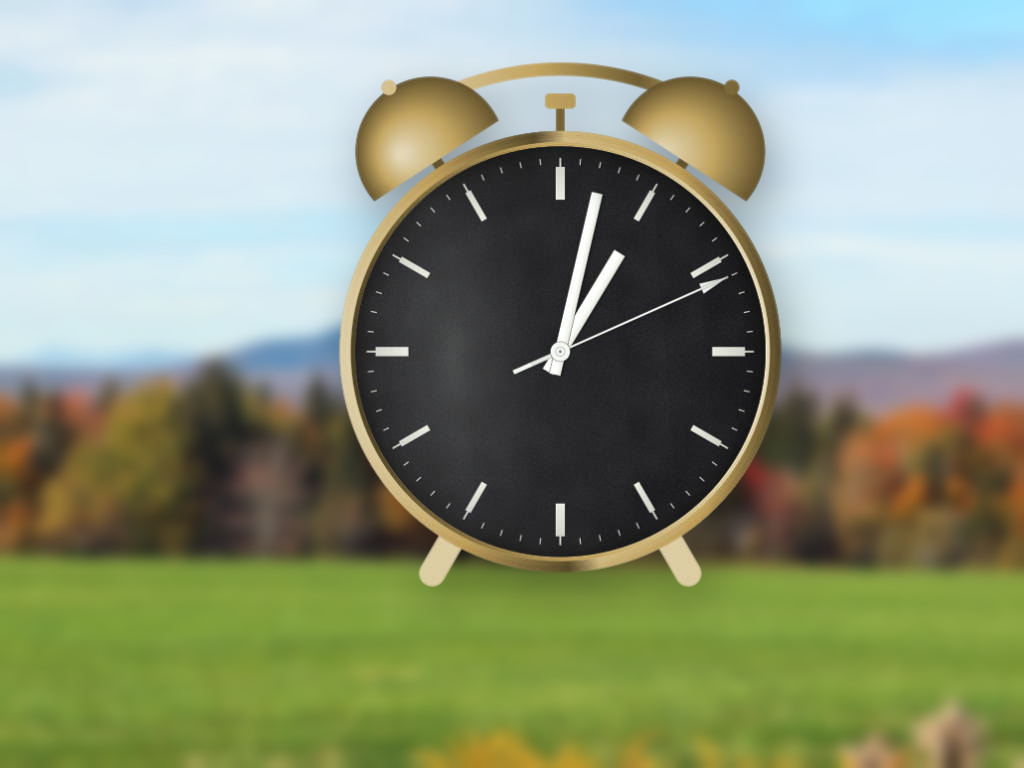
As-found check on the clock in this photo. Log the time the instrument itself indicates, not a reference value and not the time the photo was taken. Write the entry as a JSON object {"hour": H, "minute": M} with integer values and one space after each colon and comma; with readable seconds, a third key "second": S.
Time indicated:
{"hour": 1, "minute": 2, "second": 11}
